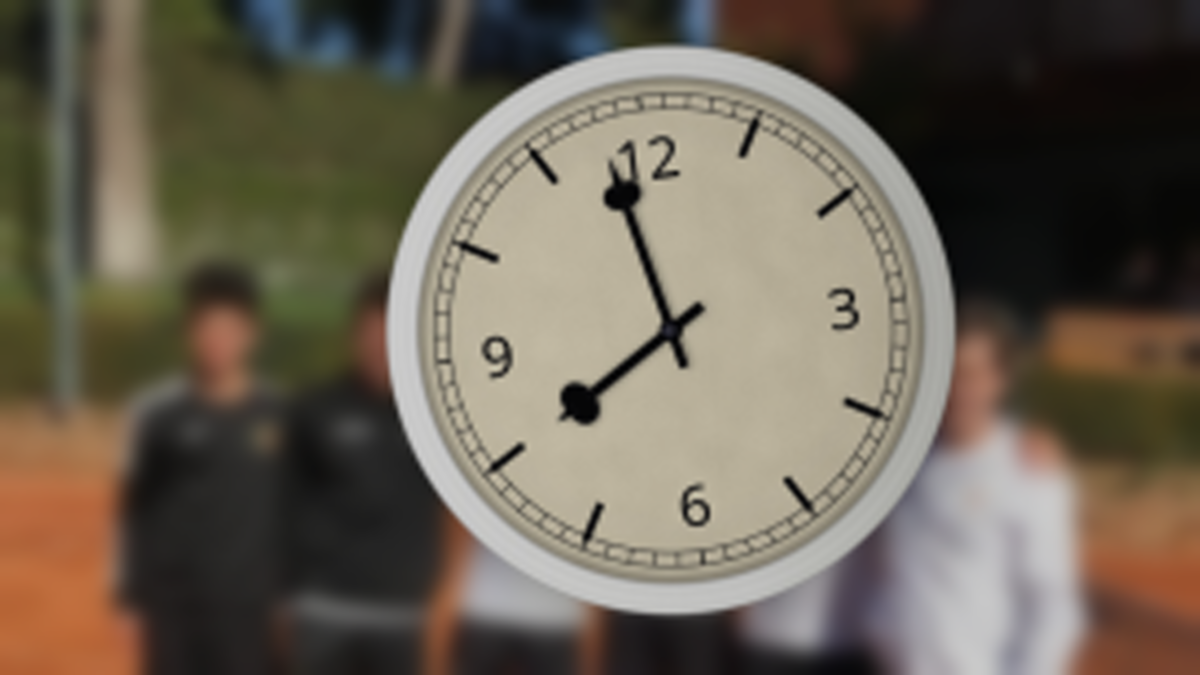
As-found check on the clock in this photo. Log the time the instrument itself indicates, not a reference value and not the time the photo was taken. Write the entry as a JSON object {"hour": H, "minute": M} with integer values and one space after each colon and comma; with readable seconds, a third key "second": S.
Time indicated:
{"hour": 7, "minute": 58}
